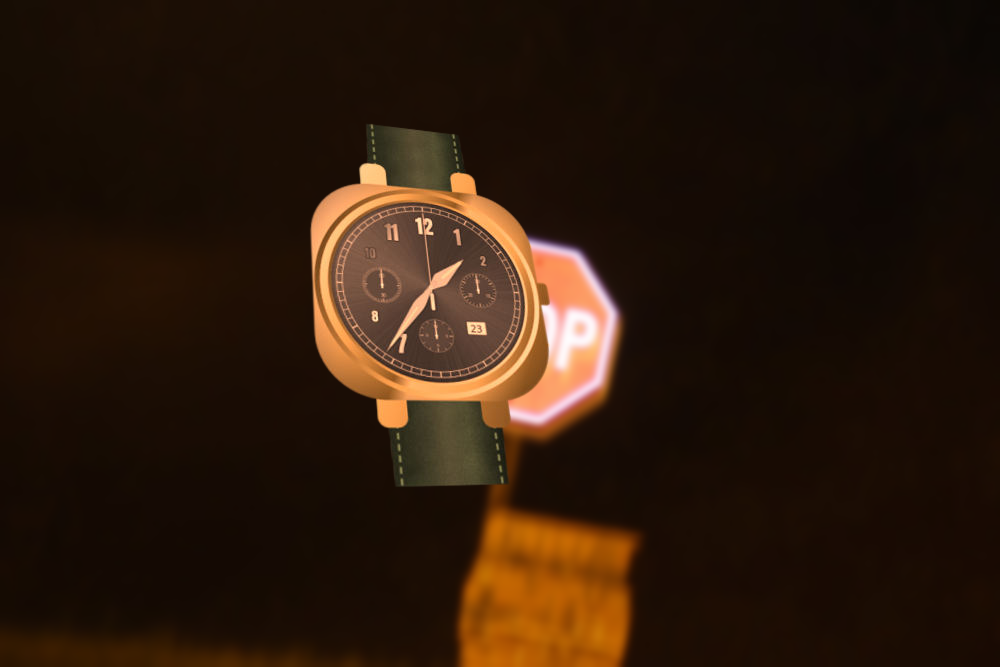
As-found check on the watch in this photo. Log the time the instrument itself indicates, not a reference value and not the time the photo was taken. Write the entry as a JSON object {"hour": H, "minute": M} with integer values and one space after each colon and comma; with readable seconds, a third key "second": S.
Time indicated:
{"hour": 1, "minute": 36}
